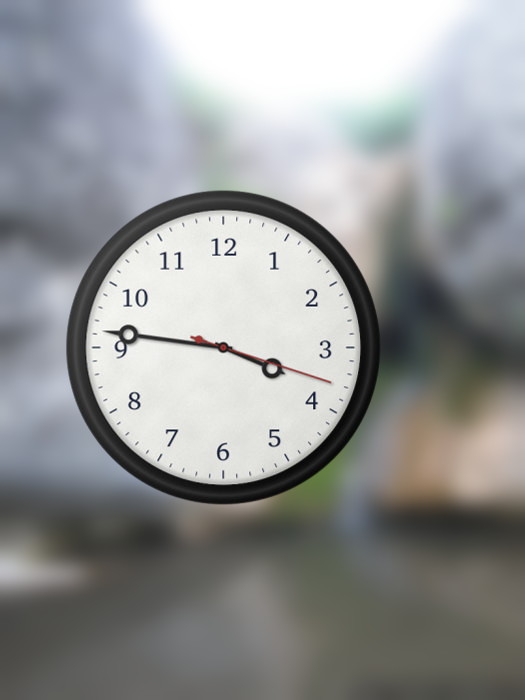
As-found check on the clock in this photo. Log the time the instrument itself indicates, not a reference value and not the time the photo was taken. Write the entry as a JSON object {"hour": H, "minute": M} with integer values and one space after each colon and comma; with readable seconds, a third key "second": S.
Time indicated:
{"hour": 3, "minute": 46, "second": 18}
